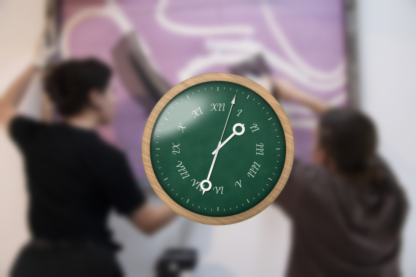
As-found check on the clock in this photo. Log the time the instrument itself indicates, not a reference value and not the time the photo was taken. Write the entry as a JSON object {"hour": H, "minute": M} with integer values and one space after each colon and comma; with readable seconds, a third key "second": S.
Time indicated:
{"hour": 1, "minute": 33, "second": 3}
